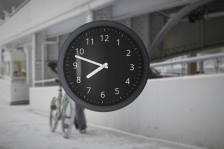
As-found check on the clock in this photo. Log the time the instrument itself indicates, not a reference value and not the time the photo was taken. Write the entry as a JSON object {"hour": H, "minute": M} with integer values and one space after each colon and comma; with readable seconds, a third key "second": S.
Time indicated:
{"hour": 7, "minute": 48}
